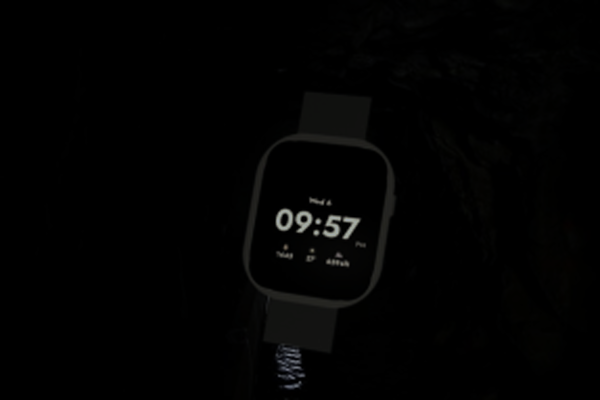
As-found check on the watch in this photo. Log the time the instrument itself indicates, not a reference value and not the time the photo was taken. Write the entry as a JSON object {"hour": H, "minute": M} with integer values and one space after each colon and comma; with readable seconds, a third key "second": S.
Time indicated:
{"hour": 9, "minute": 57}
